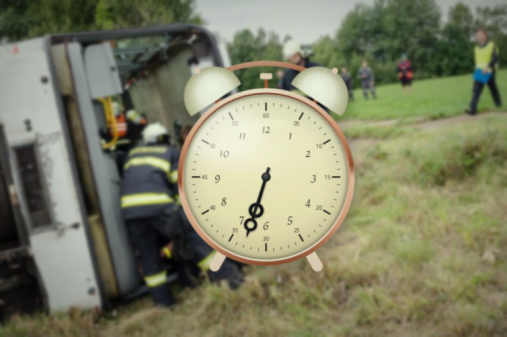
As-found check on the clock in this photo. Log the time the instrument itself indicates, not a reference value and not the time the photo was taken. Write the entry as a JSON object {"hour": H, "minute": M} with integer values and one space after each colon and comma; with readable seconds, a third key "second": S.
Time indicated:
{"hour": 6, "minute": 33}
